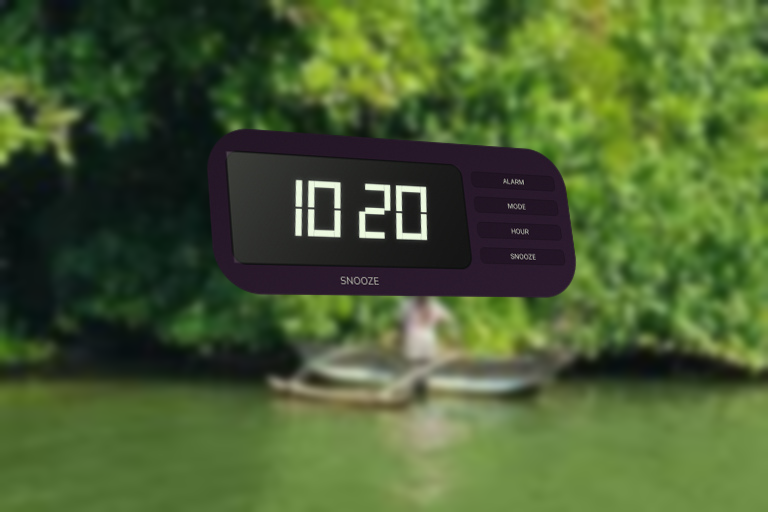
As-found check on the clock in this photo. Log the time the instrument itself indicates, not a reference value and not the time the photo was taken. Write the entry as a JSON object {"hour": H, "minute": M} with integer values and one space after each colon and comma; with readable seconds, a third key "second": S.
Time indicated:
{"hour": 10, "minute": 20}
